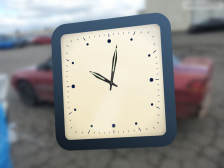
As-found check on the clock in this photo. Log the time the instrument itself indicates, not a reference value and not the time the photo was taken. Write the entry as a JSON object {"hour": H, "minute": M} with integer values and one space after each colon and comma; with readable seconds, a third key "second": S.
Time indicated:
{"hour": 10, "minute": 2}
